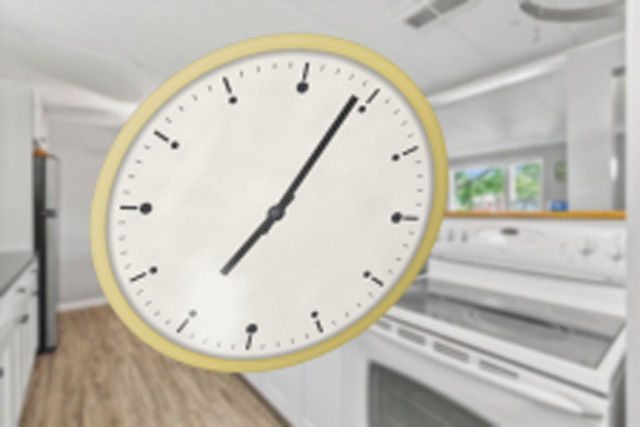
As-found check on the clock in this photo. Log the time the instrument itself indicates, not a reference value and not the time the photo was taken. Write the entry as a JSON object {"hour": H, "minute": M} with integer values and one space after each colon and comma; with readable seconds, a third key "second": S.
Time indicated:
{"hour": 7, "minute": 4}
